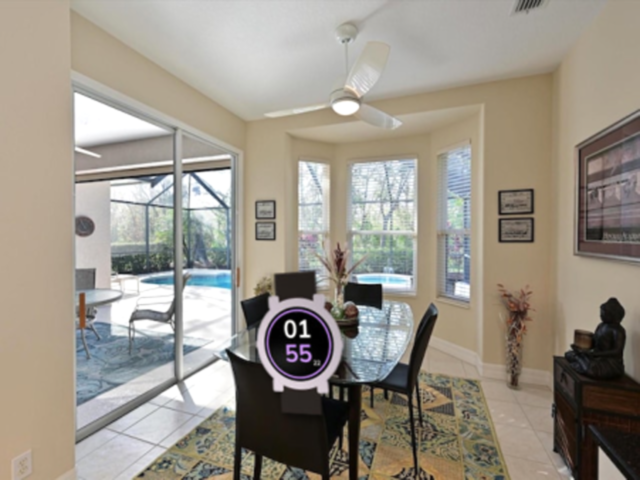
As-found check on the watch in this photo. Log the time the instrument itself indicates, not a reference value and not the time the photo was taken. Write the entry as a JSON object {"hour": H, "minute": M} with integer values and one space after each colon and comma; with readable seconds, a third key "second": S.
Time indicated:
{"hour": 1, "minute": 55}
